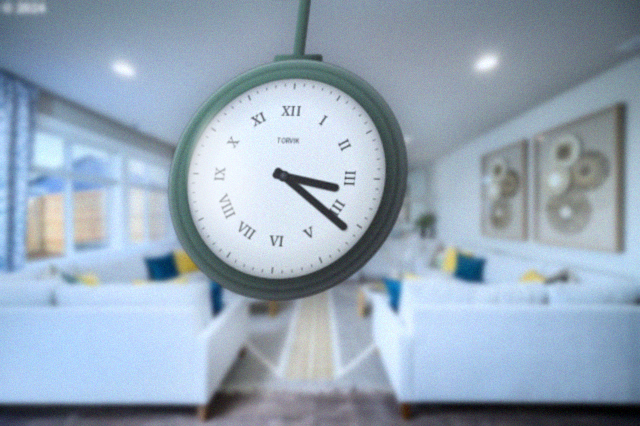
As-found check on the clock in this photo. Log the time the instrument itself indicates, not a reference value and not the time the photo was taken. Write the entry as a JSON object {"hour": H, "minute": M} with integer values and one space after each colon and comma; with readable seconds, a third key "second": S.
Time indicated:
{"hour": 3, "minute": 21}
